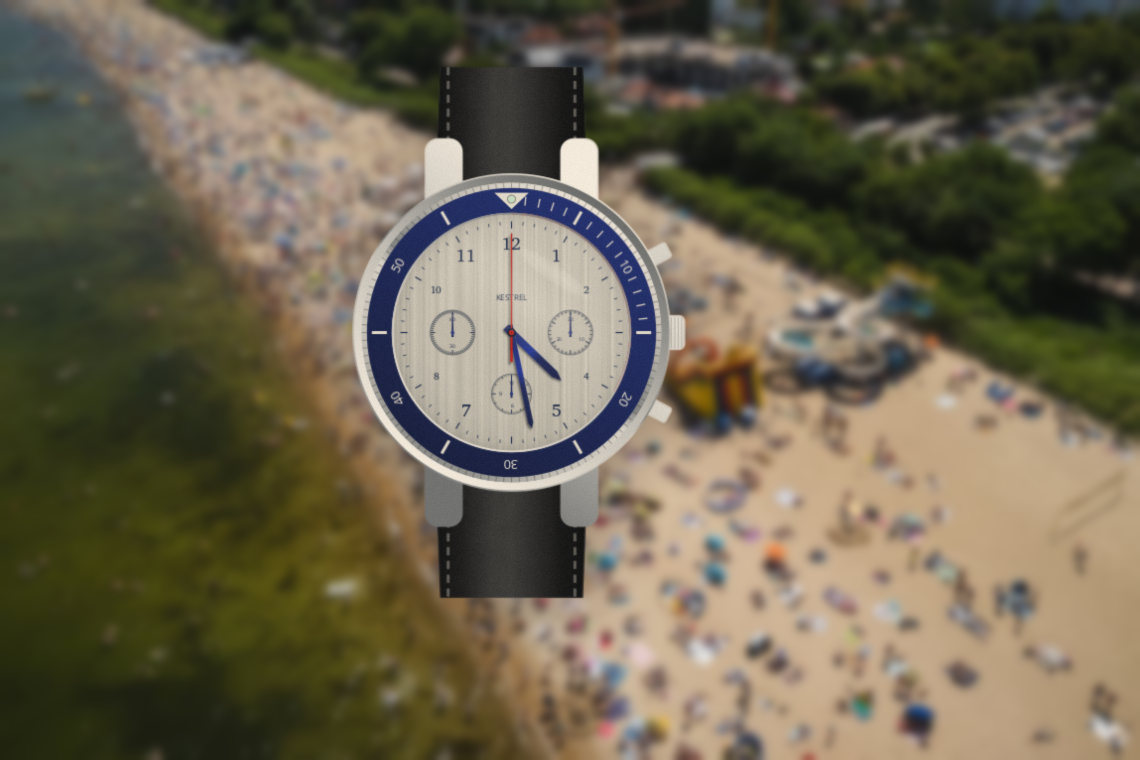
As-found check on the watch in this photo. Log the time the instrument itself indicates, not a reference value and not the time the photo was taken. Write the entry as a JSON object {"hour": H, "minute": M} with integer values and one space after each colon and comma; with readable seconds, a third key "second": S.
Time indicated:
{"hour": 4, "minute": 28}
